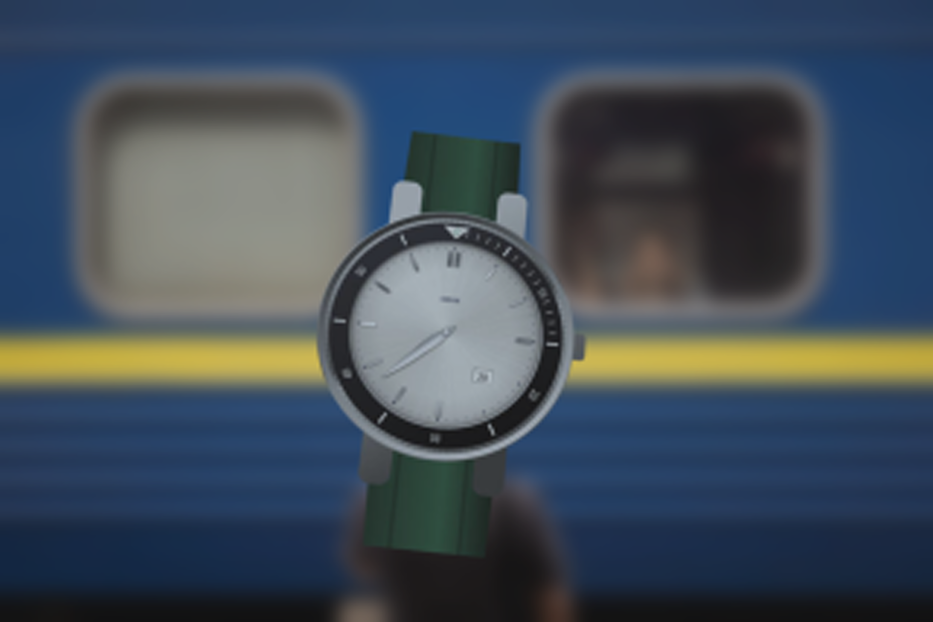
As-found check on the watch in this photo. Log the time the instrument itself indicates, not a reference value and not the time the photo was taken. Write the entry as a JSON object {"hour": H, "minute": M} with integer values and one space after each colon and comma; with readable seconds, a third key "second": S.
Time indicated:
{"hour": 7, "minute": 38}
